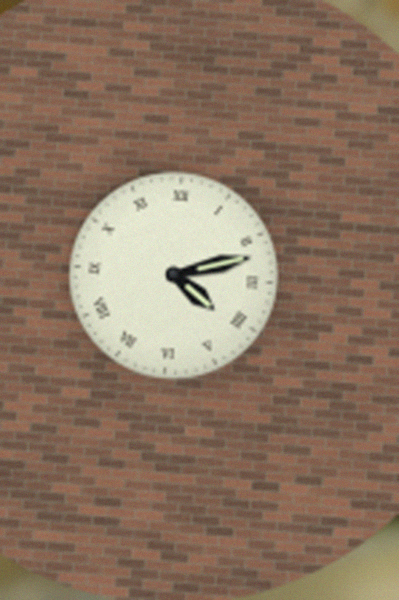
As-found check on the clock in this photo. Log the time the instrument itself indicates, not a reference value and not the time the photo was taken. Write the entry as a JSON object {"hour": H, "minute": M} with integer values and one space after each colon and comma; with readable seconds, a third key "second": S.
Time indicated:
{"hour": 4, "minute": 12}
